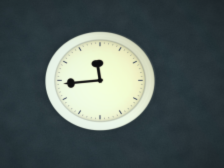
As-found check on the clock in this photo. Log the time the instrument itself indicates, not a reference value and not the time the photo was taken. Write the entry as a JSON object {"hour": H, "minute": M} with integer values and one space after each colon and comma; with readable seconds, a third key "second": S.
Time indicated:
{"hour": 11, "minute": 44}
